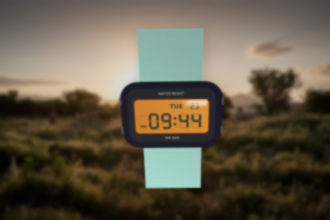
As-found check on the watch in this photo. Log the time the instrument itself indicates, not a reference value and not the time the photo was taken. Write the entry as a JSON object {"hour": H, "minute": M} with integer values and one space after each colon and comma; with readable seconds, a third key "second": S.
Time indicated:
{"hour": 9, "minute": 44}
